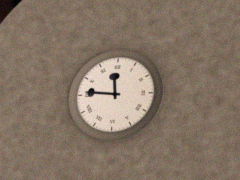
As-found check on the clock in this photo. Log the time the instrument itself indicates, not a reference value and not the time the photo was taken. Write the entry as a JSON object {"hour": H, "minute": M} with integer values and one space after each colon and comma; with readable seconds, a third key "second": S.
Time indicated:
{"hour": 11, "minute": 46}
